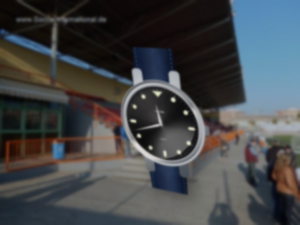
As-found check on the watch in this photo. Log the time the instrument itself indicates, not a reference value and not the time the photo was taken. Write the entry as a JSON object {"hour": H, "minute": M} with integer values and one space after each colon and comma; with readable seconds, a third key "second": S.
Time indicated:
{"hour": 11, "minute": 42}
